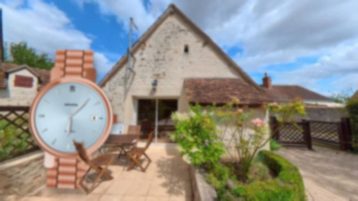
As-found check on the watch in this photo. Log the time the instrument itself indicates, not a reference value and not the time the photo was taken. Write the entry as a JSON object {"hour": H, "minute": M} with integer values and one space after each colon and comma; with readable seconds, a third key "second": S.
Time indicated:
{"hour": 6, "minute": 7}
